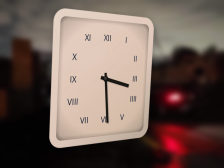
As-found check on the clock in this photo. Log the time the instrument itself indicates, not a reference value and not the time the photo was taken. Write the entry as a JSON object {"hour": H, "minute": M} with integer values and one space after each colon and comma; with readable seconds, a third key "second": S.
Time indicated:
{"hour": 3, "minute": 29}
